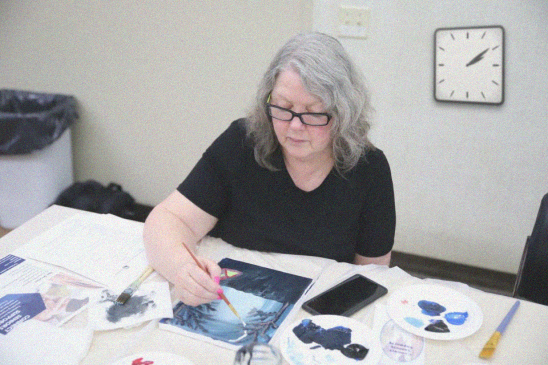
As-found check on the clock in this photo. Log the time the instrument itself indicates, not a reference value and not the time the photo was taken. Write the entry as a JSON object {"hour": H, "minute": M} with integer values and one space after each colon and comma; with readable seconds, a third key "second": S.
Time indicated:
{"hour": 2, "minute": 9}
